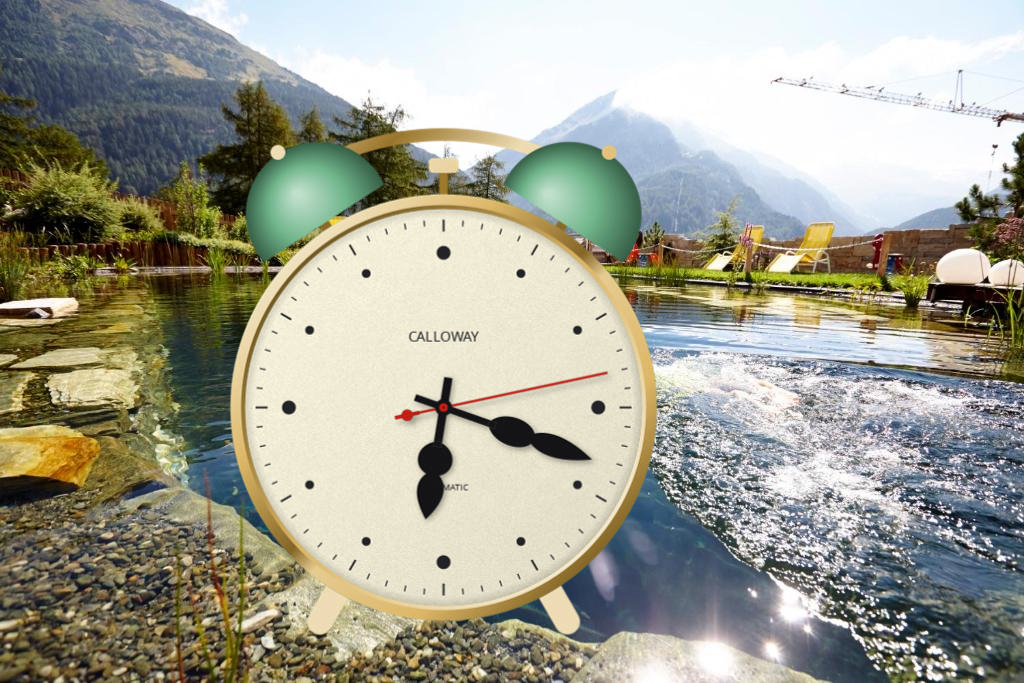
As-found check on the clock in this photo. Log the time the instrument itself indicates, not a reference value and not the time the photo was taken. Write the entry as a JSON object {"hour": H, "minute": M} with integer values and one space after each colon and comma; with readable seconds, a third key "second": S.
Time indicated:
{"hour": 6, "minute": 18, "second": 13}
